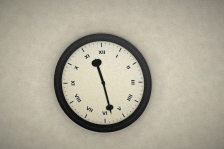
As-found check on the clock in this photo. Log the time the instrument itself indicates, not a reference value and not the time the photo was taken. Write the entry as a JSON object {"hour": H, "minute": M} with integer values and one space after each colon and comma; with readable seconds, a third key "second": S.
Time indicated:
{"hour": 11, "minute": 28}
